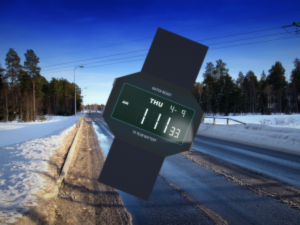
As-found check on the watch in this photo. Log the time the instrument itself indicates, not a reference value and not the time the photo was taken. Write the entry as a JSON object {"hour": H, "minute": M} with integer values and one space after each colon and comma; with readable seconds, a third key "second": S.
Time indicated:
{"hour": 1, "minute": 11}
